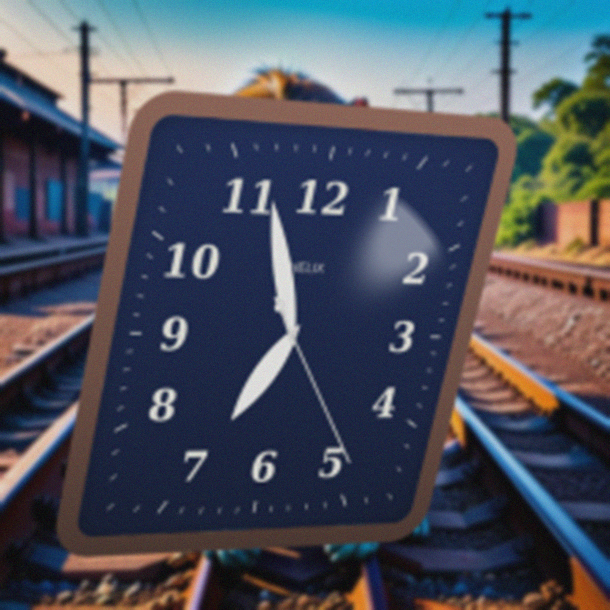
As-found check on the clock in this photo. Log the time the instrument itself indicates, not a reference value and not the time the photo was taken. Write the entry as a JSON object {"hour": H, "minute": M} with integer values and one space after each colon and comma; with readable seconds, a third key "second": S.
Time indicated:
{"hour": 6, "minute": 56, "second": 24}
